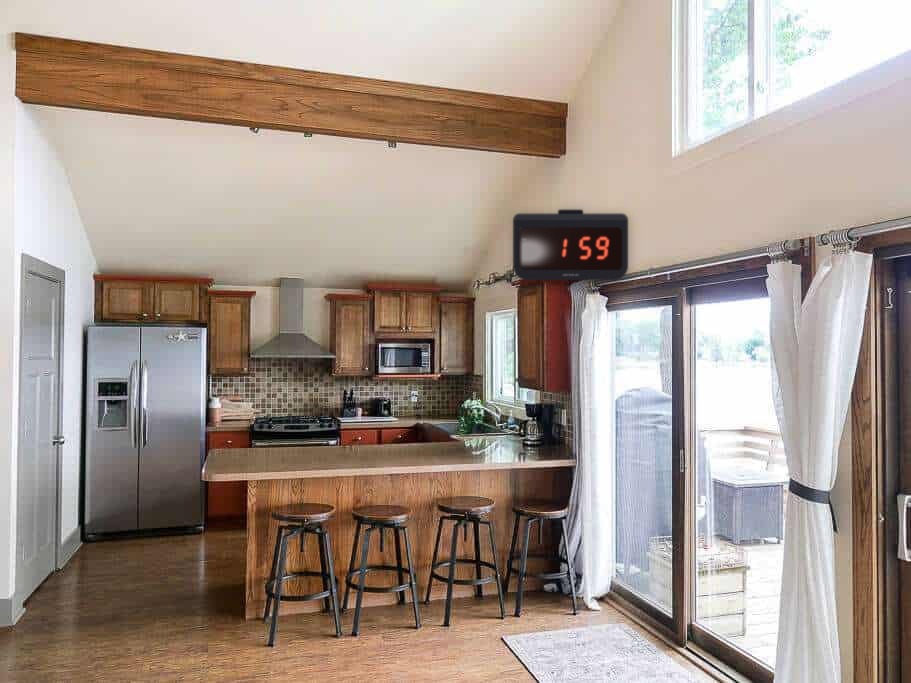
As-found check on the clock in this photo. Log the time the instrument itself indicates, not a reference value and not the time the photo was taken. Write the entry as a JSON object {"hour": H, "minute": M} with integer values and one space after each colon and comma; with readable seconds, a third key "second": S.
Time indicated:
{"hour": 1, "minute": 59}
